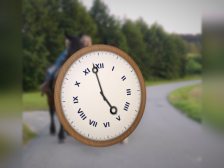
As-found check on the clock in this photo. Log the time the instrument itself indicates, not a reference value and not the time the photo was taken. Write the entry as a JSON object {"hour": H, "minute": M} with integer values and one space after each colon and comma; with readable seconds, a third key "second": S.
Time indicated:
{"hour": 4, "minute": 58}
